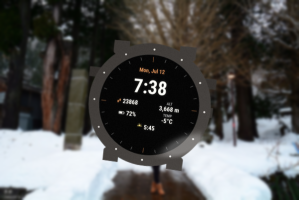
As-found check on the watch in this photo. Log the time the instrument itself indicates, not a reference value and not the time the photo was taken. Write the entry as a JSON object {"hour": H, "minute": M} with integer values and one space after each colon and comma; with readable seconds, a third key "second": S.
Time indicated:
{"hour": 7, "minute": 38}
